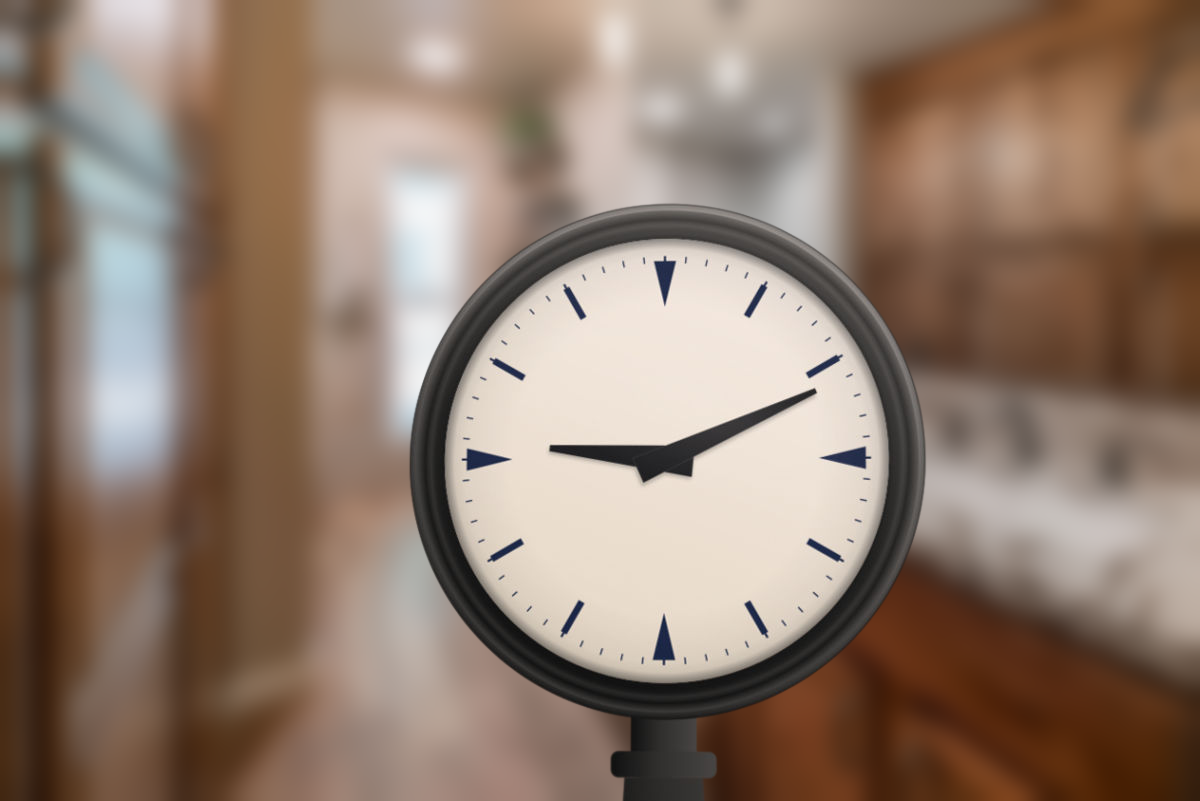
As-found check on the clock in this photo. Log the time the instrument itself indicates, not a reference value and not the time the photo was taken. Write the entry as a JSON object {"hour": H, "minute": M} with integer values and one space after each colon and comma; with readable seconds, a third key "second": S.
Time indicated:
{"hour": 9, "minute": 11}
